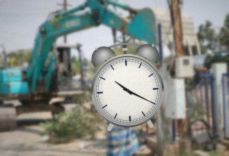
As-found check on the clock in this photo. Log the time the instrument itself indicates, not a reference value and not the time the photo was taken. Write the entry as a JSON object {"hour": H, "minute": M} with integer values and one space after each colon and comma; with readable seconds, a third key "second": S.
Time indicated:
{"hour": 10, "minute": 20}
